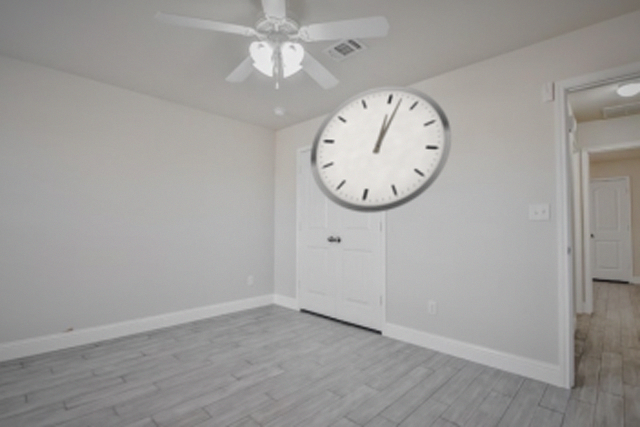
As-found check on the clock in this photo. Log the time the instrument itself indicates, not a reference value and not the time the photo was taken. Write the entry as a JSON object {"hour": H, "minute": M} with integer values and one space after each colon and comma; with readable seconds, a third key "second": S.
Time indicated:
{"hour": 12, "minute": 2}
